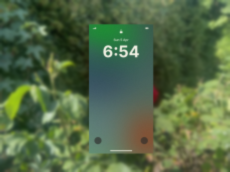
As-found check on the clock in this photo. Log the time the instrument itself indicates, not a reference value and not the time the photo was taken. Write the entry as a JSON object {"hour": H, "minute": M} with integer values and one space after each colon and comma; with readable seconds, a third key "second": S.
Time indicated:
{"hour": 6, "minute": 54}
